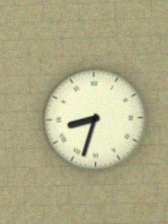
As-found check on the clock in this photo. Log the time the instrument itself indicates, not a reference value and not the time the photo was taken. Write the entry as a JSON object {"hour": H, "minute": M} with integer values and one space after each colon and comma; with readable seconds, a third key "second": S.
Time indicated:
{"hour": 8, "minute": 33}
